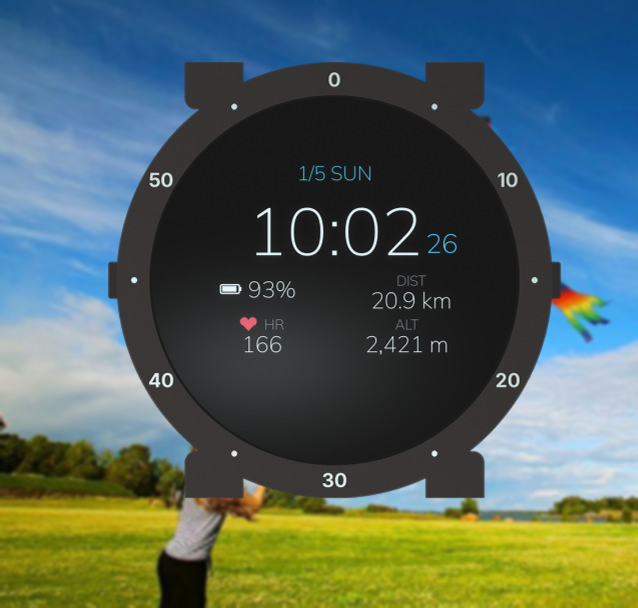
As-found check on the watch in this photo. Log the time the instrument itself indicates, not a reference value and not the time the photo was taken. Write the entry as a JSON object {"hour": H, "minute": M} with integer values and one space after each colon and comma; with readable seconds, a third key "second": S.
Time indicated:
{"hour": 10, "minute": 2, "second": 26}
